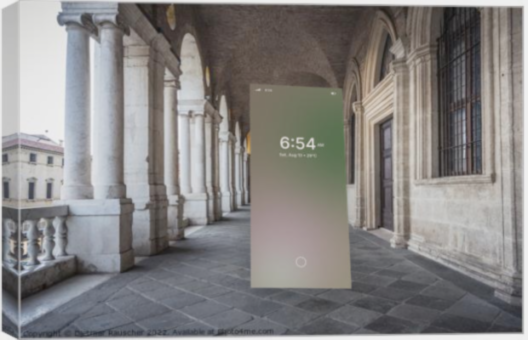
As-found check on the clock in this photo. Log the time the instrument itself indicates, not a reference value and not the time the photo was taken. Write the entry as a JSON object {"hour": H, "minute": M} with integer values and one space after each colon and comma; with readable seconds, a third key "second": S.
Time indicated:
{"hour": 6, "minute": 54}
